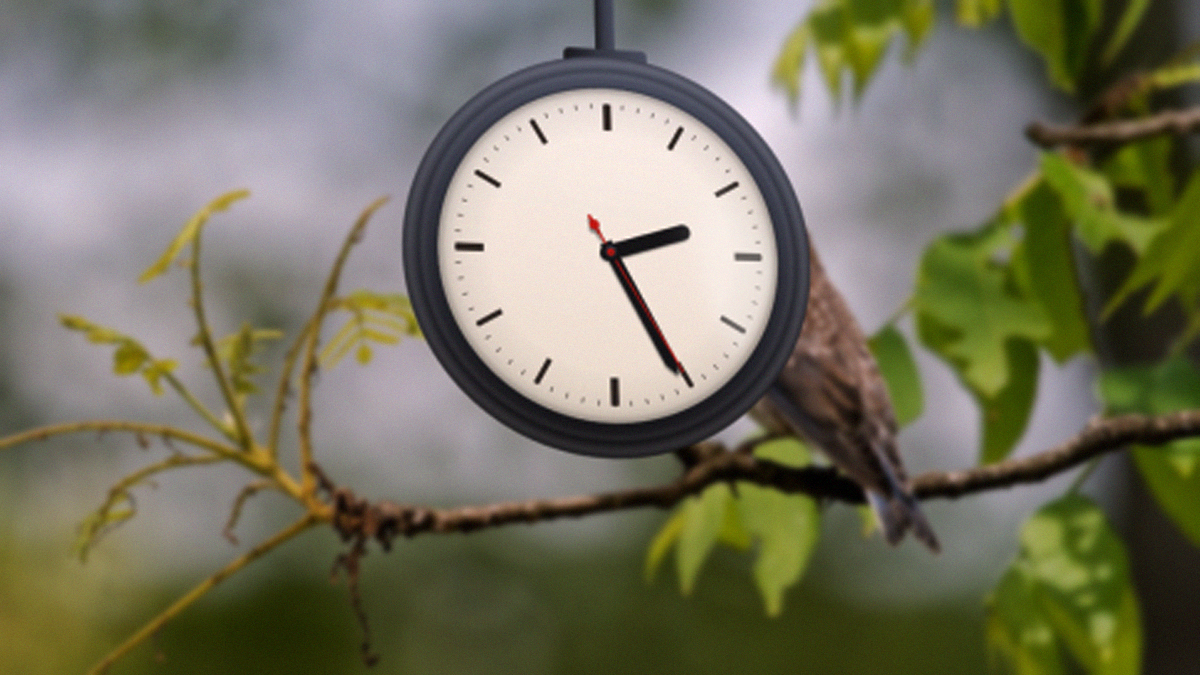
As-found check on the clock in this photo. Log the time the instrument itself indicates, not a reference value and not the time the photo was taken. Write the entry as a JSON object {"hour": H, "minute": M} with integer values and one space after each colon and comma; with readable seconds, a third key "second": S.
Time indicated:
{"hour": 2, "minute": 25, "second": 25}
